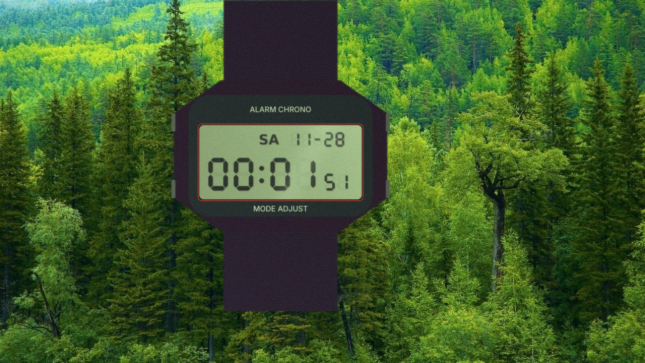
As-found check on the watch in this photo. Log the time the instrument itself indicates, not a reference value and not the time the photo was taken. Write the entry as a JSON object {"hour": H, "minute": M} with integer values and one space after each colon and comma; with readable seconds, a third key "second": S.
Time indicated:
{"hour": 0, "minute": 1, "second": 51}
